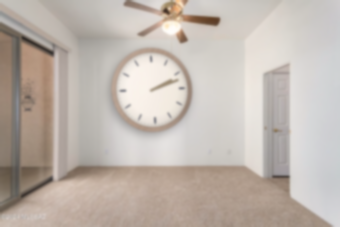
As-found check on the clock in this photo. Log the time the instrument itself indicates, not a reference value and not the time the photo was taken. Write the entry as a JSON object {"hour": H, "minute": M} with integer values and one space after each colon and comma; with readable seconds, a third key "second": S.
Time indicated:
{"hour": 2, "minute": 12}
